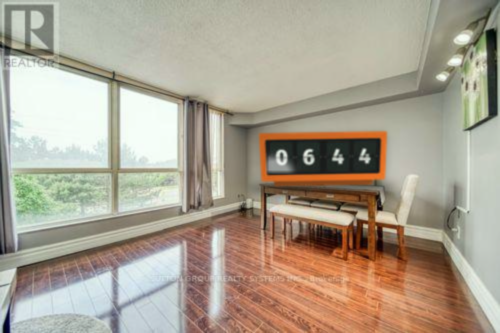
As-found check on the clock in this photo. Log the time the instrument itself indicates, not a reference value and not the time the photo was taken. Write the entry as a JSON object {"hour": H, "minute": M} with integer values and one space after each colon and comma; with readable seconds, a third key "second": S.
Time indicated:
{"hour": 6, "minute": 44}
